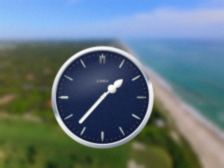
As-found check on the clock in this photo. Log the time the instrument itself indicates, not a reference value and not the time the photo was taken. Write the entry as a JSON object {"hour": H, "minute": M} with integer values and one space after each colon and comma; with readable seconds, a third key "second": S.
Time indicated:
{"hour": 1, "minute": 37}
